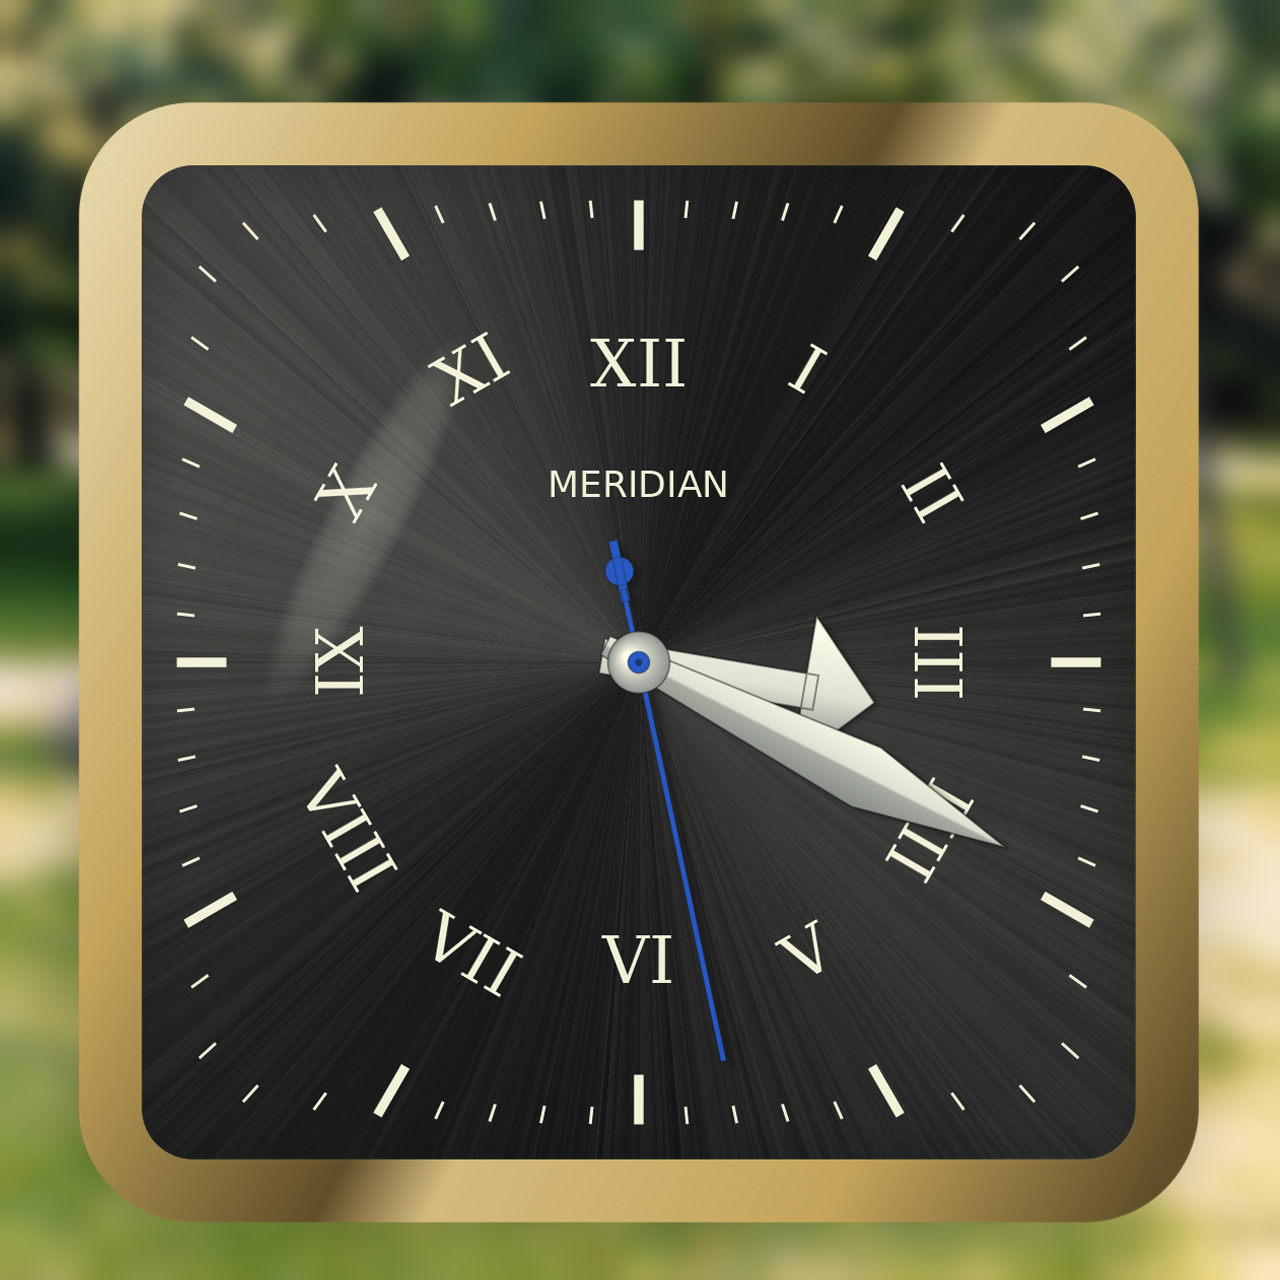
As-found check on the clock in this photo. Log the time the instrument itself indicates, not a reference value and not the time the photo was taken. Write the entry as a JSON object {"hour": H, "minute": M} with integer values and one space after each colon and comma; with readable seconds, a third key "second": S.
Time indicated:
{"hour": 3, "minute": 19, "second": 28}
